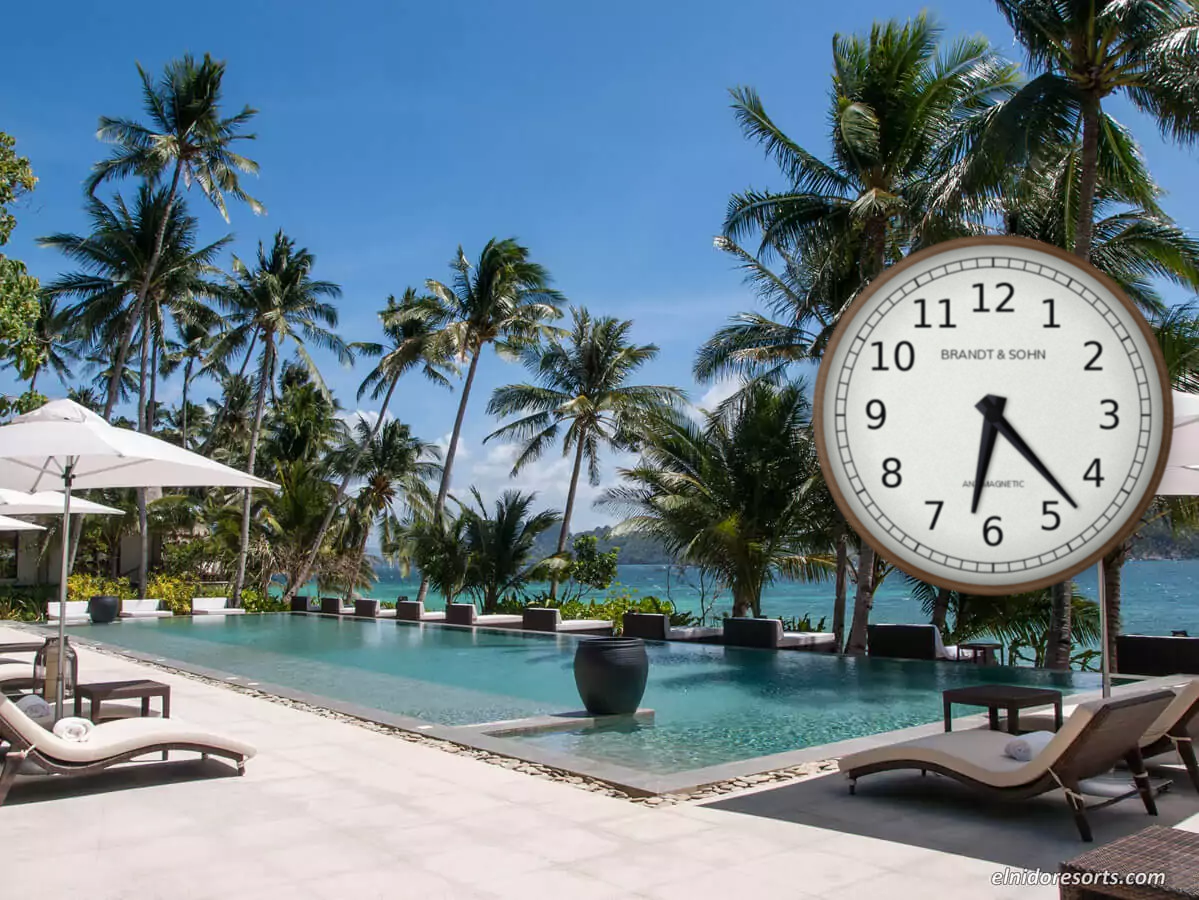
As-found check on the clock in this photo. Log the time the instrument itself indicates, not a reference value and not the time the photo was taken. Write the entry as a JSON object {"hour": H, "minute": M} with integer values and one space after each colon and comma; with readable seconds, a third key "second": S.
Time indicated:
{"hour": 6, "minute": 23}
